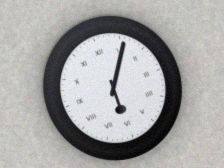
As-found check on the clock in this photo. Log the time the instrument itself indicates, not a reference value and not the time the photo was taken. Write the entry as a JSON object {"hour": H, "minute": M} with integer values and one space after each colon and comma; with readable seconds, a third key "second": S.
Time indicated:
{"hour": 6, "minute": 6}
